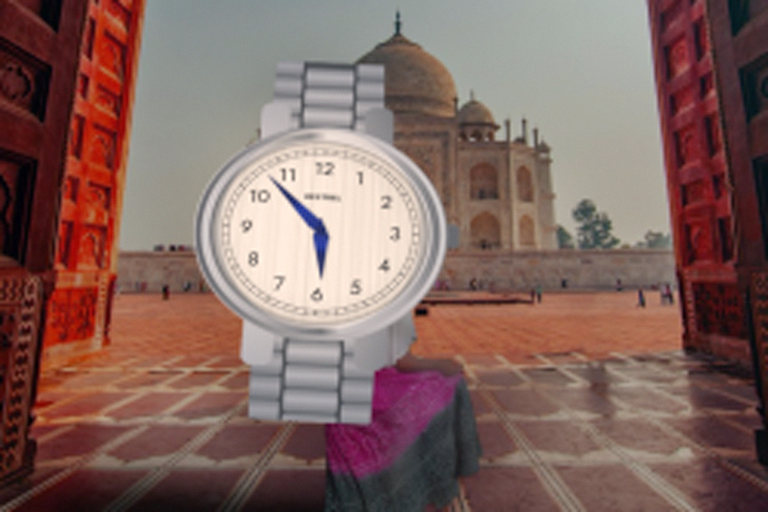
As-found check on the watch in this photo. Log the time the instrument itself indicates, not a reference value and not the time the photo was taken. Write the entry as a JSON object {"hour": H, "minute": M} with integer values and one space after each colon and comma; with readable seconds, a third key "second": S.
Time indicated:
{"hour": 5, "minute": 53}
